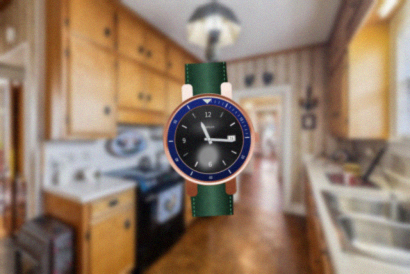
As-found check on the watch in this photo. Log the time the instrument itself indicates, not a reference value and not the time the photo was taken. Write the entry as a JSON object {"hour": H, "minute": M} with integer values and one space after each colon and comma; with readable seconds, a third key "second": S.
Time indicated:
{"hour": 11, "minute": 16}
